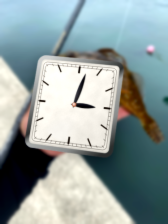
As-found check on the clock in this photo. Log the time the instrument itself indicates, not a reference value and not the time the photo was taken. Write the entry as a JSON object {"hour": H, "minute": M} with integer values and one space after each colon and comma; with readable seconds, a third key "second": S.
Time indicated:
{"hour": 3, "minute": 2}
